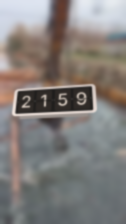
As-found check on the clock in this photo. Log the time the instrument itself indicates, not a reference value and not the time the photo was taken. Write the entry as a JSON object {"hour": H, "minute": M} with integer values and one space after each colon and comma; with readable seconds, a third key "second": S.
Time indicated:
{"hour": 21, "minute": 59}
